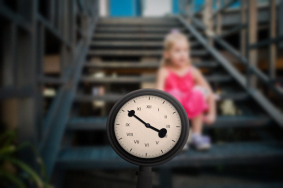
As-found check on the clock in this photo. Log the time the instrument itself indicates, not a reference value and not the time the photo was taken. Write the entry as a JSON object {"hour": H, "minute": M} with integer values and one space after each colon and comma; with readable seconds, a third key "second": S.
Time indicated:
{"hour": 3, "minute": 51}
